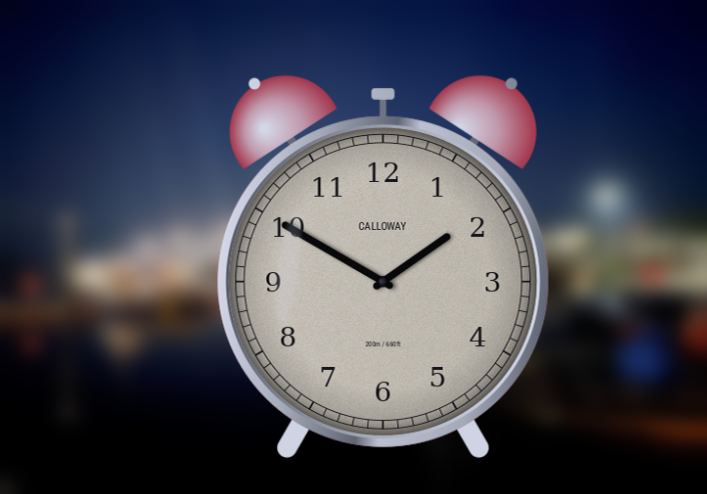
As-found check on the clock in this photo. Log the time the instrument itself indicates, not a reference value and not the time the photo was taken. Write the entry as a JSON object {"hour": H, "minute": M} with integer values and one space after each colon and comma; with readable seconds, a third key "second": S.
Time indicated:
{"hour": 1, "minute": 50}
